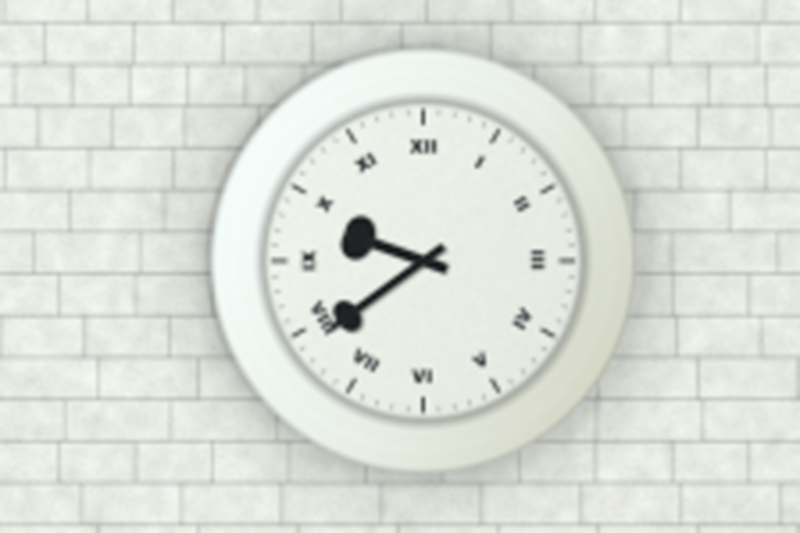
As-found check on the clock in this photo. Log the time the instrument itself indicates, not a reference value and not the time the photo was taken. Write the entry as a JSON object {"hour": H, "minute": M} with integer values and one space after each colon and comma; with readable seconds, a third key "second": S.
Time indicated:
{"hour": 9, "minute": 39}
